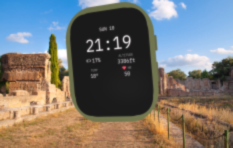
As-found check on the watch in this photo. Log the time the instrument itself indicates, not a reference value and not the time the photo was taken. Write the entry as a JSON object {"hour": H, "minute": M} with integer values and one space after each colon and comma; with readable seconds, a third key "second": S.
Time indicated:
{"hour": 21, "minute": 19}
